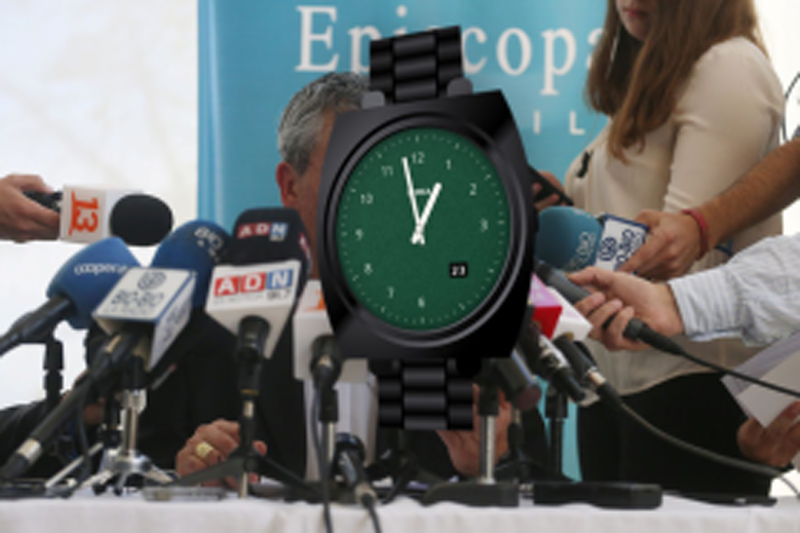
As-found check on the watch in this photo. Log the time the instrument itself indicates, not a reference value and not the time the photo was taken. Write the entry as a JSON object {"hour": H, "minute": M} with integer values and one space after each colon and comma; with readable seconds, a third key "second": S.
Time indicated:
{"hour": 12, "minute": 58}
